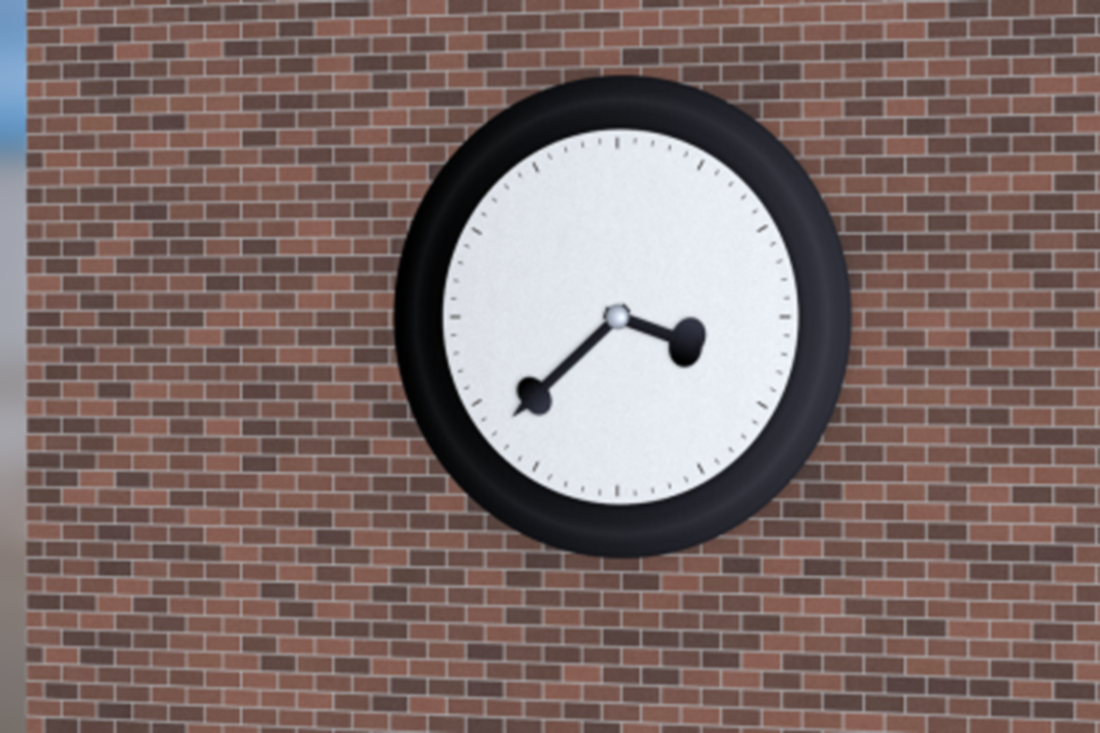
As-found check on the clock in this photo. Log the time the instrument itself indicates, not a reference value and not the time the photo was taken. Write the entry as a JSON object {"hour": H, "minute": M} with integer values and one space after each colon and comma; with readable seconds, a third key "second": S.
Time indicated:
{"hour": 3, "minute": 38}
